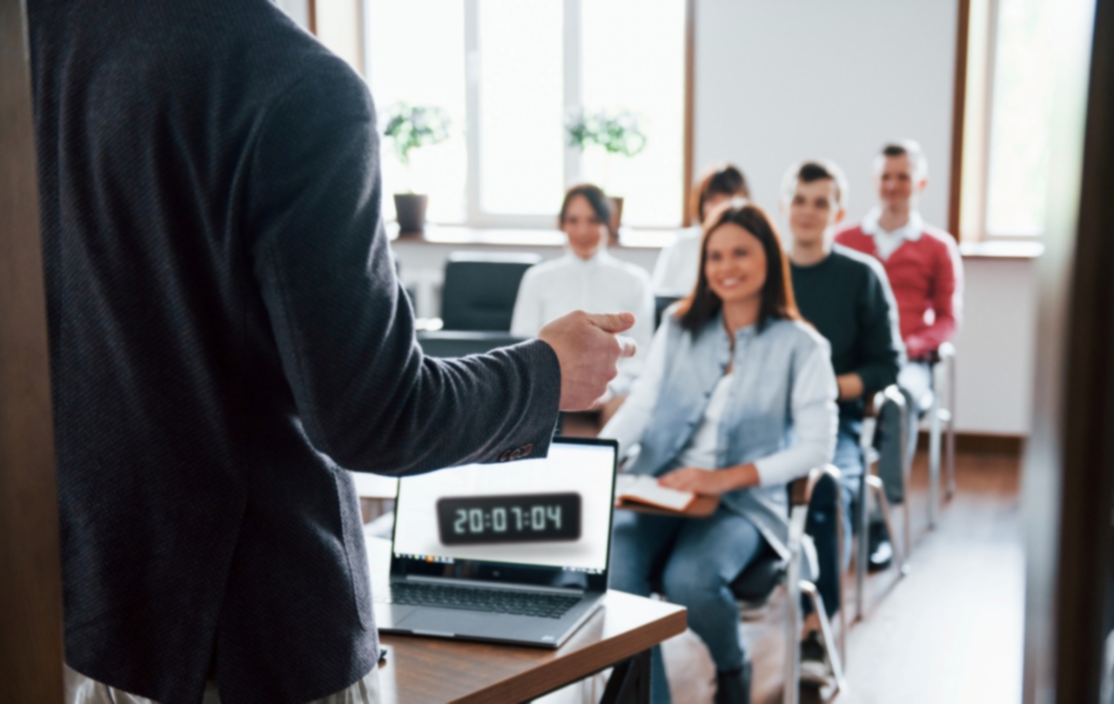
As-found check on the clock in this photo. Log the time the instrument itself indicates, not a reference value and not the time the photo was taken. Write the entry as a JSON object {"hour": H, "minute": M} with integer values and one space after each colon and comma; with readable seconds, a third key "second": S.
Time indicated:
{"hour": 20, "minute": 7, "second": 4}
